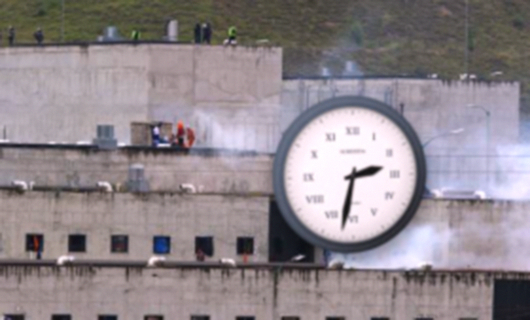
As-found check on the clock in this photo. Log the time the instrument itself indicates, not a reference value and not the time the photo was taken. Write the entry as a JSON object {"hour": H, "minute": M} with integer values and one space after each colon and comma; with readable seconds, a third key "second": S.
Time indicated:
{"hour": 2, "minute": 32}
